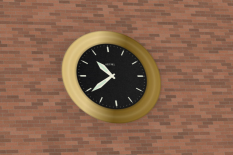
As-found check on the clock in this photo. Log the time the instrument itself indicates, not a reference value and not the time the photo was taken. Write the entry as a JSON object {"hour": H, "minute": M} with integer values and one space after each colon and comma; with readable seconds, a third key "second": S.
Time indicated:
{"hour": 10, "minute": 39}
